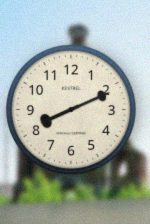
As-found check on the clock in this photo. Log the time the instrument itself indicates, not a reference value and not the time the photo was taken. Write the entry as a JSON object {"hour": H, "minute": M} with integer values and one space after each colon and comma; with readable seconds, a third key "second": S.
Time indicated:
{"hour": 8, "minute": 11}
